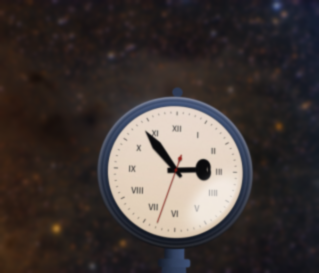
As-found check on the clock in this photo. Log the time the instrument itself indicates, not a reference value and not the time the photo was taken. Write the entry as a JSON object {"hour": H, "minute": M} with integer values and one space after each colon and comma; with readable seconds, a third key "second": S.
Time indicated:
{"hour": 2, "minute": 53, "second": 33}
